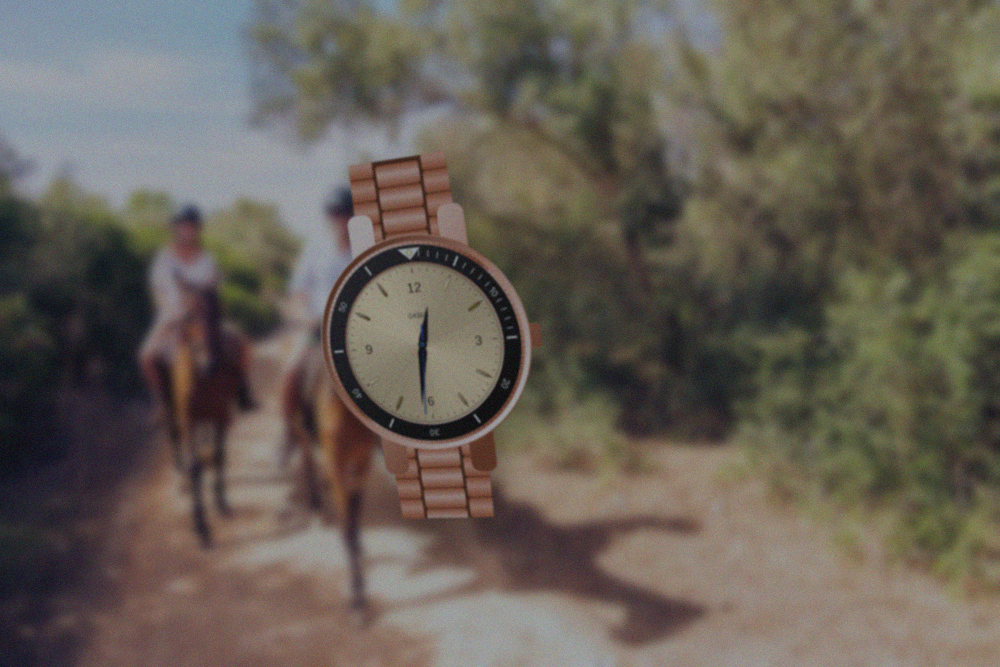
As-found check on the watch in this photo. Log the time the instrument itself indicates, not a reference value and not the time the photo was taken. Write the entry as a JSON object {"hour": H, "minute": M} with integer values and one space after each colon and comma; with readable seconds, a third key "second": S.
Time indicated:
{"hour": 12, "minute": 31, "second": 31}
